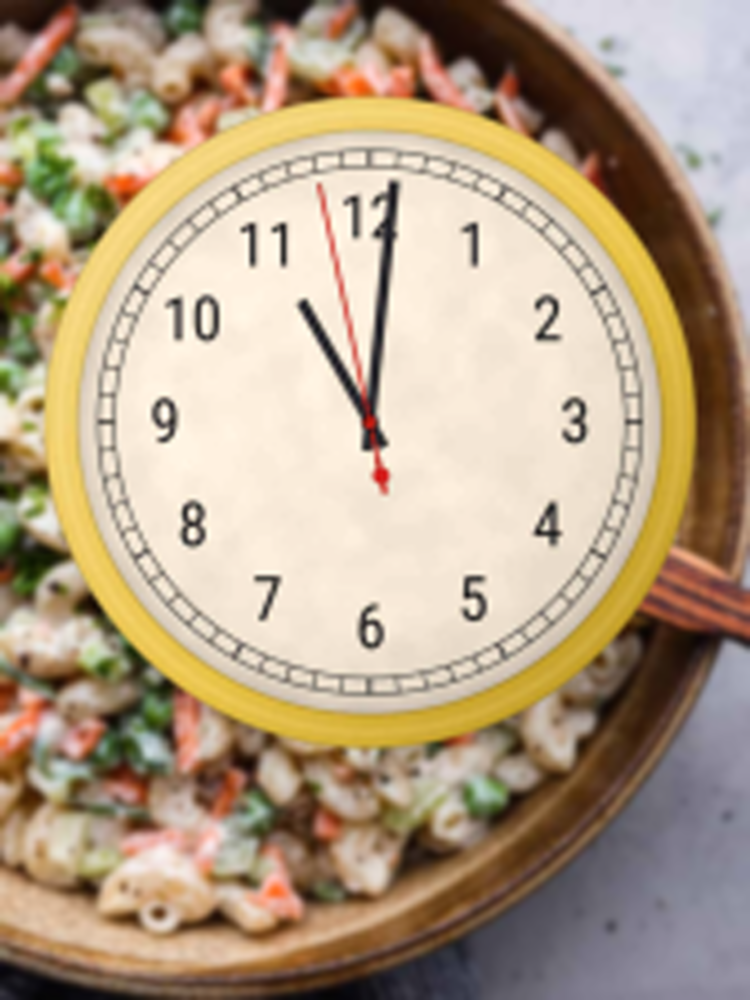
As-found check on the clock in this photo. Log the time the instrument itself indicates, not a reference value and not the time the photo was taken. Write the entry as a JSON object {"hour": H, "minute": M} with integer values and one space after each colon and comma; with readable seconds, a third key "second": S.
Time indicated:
{"hour": 11, "minute": 0, "second": 58}
